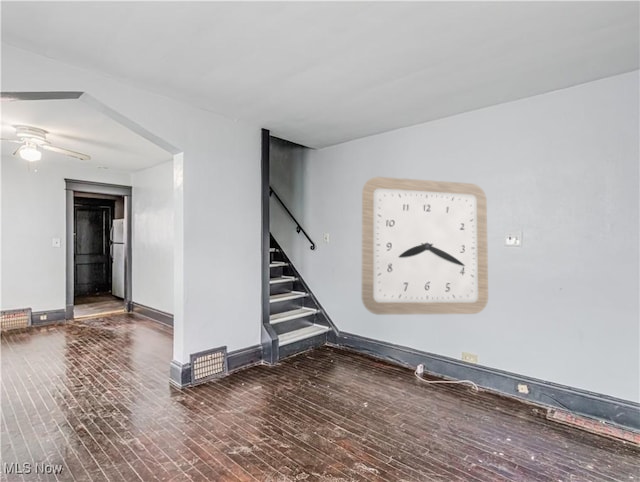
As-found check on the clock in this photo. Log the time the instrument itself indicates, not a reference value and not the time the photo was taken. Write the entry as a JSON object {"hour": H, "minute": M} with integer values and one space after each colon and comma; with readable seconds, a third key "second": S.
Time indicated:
{"hour": 8, "minute": 19}
